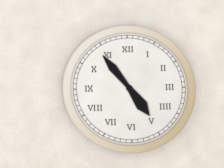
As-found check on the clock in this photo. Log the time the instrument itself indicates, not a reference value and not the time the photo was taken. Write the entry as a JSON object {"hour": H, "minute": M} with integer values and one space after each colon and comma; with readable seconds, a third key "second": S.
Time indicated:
{"hour": 4, "minute": 54}
